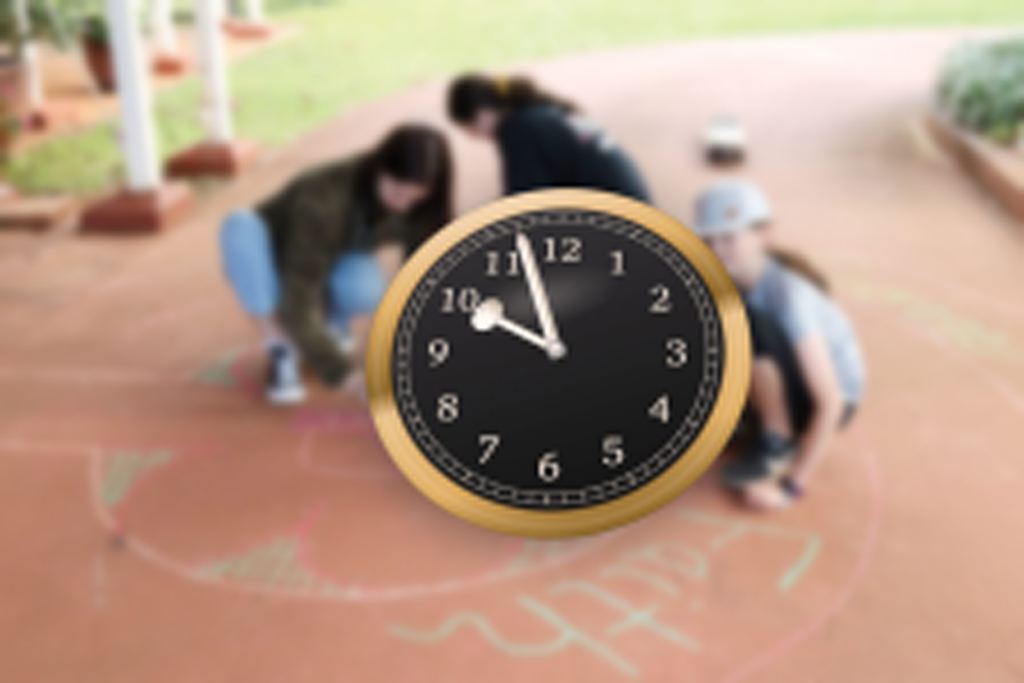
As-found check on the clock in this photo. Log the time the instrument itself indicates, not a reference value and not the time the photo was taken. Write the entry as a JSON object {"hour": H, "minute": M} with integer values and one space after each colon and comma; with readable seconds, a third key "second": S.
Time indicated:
{"hour": 9, "minute": 57}
